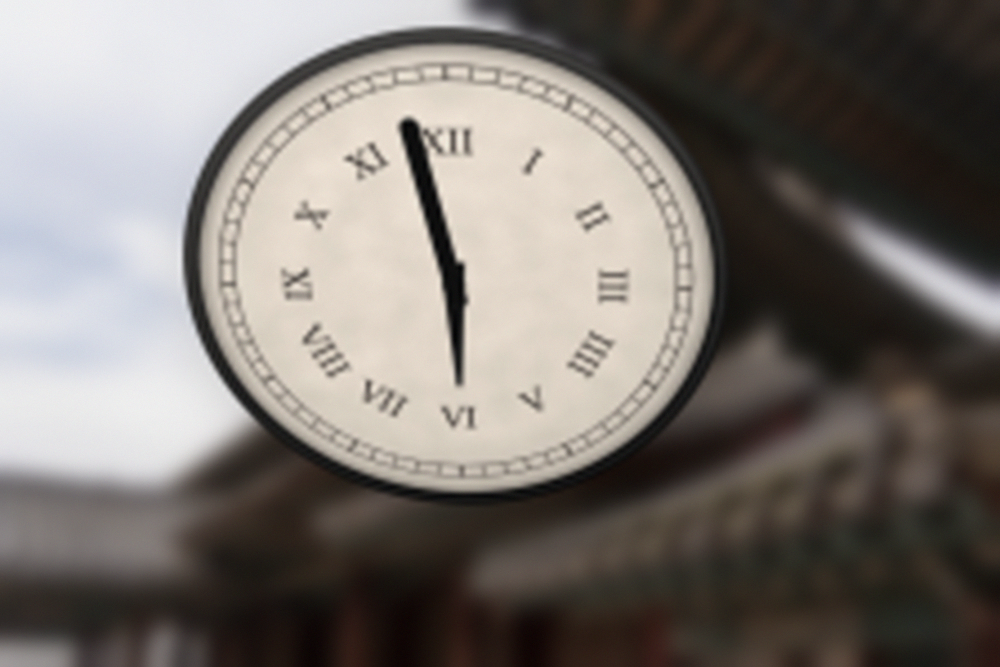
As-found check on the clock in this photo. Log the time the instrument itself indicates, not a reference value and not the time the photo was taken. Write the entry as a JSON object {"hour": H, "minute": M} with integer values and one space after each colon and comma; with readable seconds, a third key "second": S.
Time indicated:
{"hour": 5, "minute": 58}
